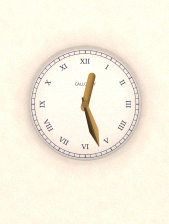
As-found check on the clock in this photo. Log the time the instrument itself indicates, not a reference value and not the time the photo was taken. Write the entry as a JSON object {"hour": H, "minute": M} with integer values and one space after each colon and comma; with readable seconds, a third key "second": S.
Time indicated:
{"hour": 12, "minute": 27}
